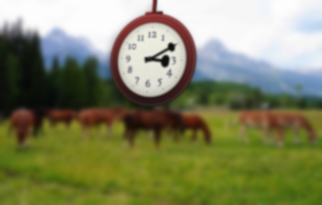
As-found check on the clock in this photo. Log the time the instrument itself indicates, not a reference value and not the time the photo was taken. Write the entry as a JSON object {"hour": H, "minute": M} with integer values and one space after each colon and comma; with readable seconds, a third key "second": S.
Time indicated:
{"hour": 3, "minute": 10}
